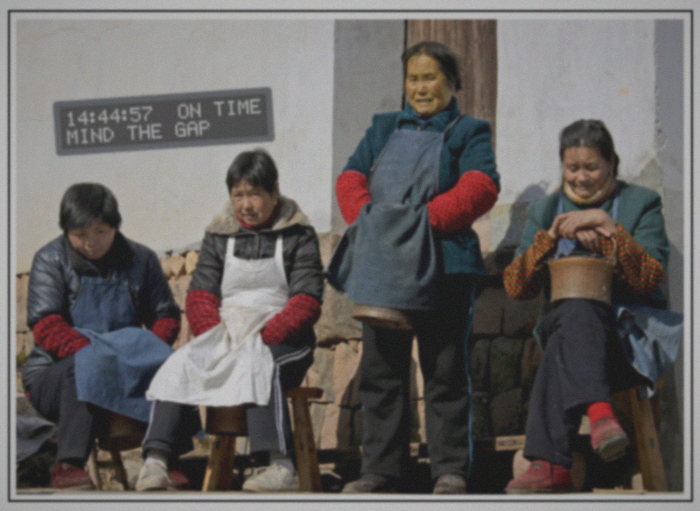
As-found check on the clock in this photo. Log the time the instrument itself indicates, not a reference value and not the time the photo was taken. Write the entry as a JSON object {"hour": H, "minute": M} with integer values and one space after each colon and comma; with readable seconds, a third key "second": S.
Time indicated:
{"hour": 14, "minute": 44, "second": 57}
